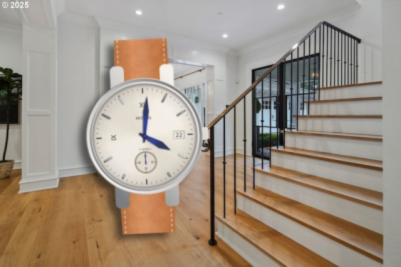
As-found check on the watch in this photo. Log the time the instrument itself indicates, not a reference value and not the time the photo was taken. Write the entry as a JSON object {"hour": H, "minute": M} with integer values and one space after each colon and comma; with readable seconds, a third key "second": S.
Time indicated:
{"hour": 4, "minute": 1}
